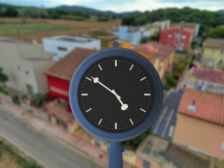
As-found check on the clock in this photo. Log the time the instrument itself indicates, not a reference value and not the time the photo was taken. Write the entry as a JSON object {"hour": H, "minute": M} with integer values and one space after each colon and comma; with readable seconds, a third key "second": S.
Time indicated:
{"hour": 4, "minute": 51}
